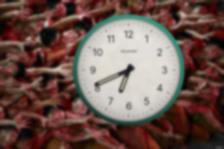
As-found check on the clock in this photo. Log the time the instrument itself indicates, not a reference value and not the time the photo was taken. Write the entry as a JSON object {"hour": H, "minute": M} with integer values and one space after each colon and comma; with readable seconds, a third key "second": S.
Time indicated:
{"hour": 6, "minute": 41}
